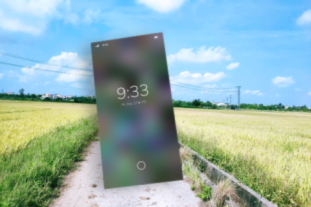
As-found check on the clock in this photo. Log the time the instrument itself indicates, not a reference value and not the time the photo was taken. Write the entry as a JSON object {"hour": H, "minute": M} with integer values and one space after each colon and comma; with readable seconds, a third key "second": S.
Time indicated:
{"hour": 9, "minute": 33}
